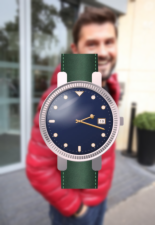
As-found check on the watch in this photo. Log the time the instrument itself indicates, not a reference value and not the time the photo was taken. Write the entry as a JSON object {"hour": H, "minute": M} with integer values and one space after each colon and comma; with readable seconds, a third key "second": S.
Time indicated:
{"hour": 2, "minute": 18}
